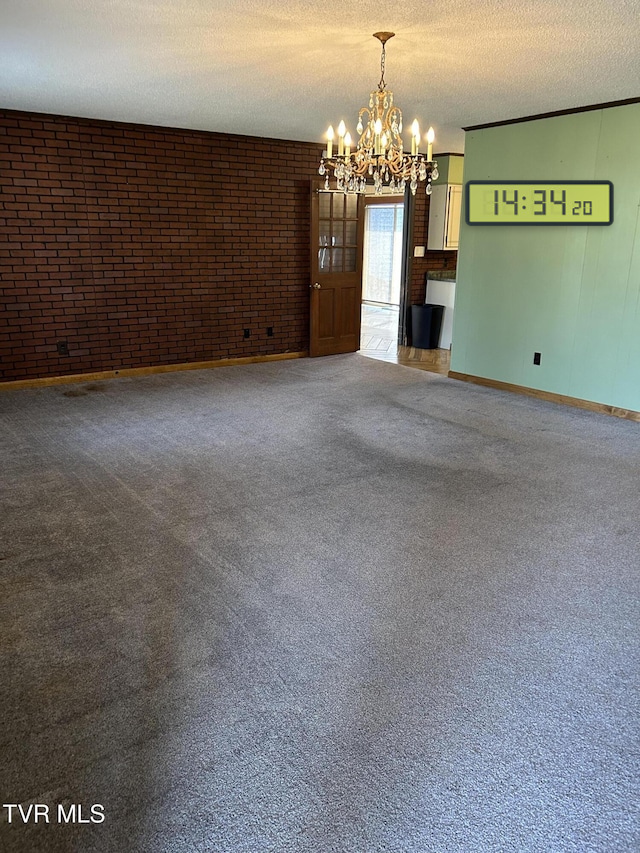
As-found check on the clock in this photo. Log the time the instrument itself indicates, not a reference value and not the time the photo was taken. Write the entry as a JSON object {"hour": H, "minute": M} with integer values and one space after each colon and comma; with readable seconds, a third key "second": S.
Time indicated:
{"hour": 14, "minute": 34, "second": 20}
